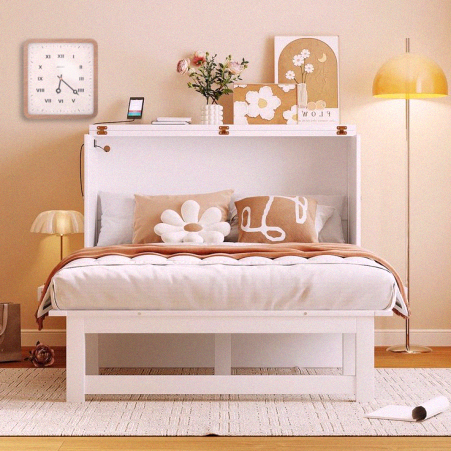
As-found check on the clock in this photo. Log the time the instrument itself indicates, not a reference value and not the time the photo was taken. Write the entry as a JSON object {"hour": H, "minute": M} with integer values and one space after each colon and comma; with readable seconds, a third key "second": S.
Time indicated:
{"hour": 6, "minute": 22}
